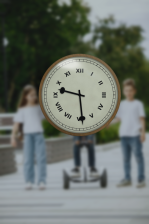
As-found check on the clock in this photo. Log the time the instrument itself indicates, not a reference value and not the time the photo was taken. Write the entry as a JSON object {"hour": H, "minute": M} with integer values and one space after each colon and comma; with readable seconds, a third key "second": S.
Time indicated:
{"hour": 9, "minute": 29}
